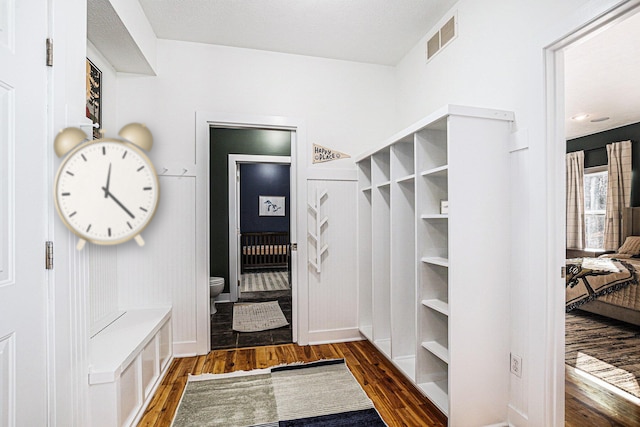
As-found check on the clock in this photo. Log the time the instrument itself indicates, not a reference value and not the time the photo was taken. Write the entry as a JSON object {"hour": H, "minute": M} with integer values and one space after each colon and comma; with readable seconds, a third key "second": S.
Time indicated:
{"hour": 12, "minute": 23}
